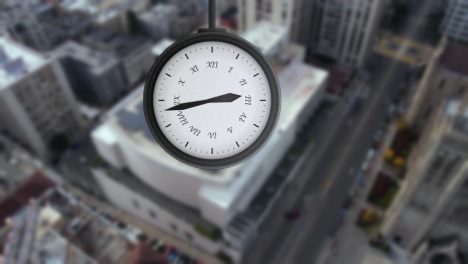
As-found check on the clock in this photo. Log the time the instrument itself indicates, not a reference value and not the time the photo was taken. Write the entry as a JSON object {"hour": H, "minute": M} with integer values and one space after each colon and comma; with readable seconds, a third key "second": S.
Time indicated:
{"hour": 2, "minute": 43}
